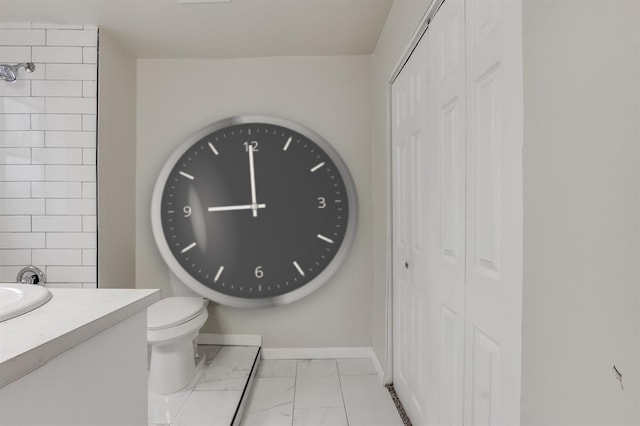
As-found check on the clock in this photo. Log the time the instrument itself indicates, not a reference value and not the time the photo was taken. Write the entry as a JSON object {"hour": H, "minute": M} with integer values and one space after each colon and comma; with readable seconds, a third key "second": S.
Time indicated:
{"hour": 9, "minute": 0}
